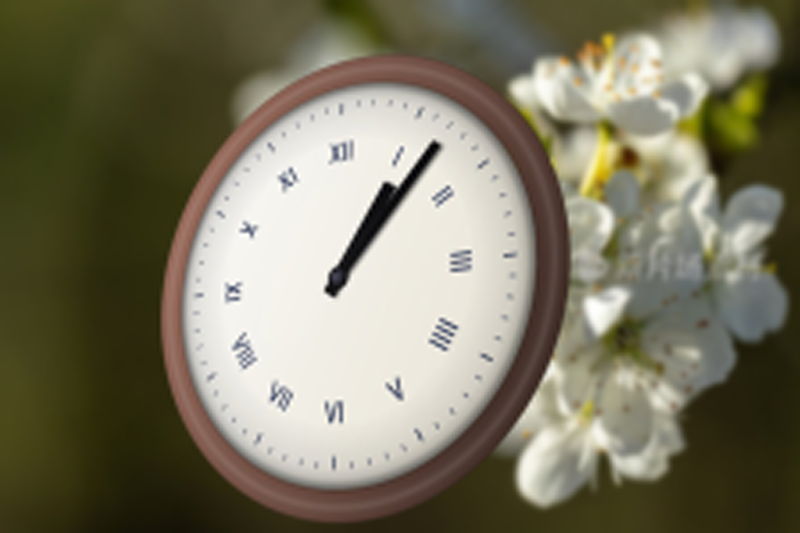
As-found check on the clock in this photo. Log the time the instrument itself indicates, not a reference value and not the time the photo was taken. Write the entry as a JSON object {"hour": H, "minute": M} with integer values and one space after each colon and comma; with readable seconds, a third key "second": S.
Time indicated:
{"hour": 1, "minute": 7}
